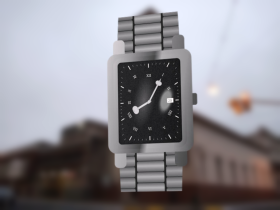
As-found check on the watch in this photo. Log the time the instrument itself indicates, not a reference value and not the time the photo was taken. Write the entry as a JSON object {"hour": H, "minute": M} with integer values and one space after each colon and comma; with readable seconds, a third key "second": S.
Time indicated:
{"hour": 8, "minute": 5}
